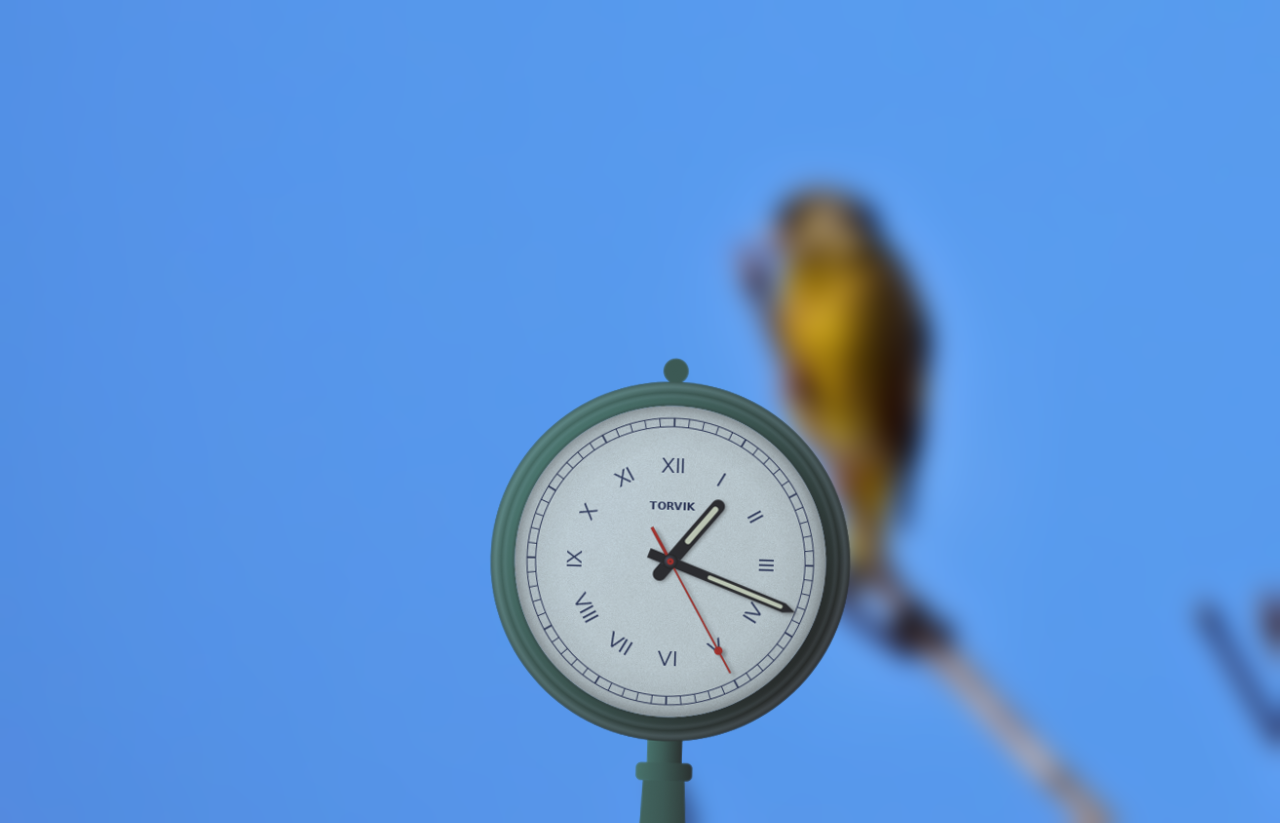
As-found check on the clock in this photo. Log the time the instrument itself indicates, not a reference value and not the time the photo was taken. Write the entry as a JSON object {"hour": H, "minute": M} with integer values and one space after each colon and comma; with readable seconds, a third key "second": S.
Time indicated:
{"hour": 1, "minute": 18, "second": 25}
